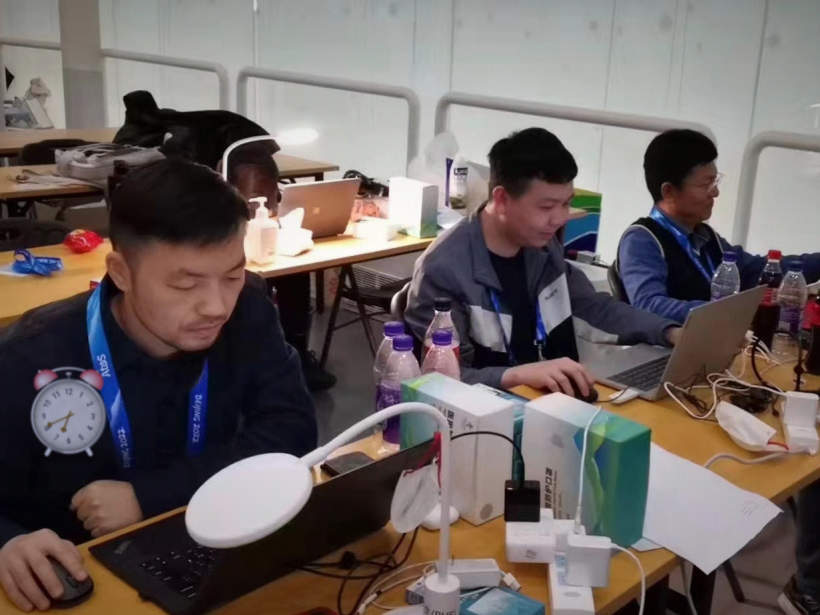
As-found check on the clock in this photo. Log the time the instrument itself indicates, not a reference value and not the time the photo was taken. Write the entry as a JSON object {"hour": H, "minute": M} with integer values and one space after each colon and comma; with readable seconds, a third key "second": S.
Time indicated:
{"hour": 6, "minute": 41}
